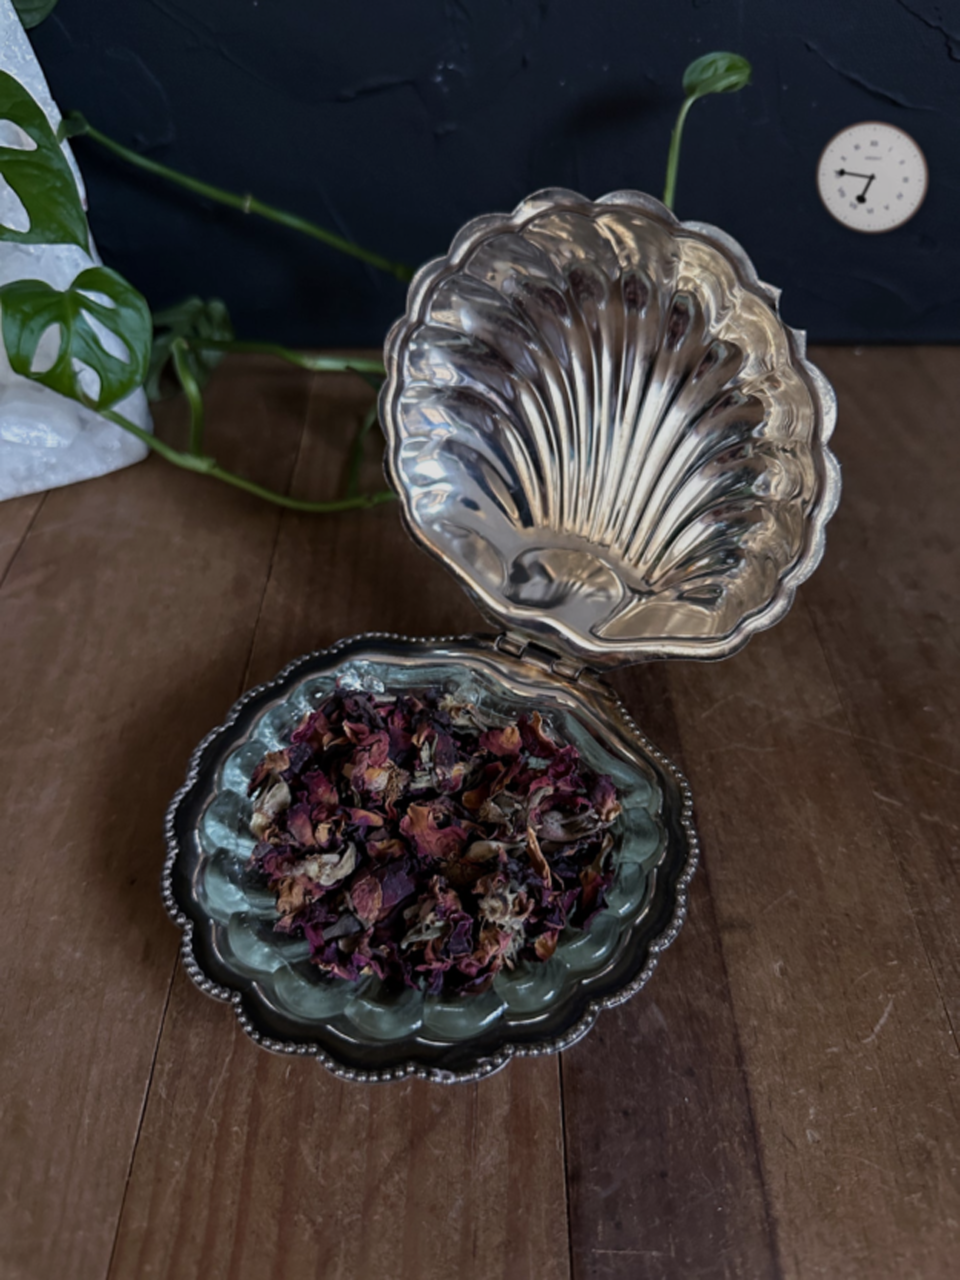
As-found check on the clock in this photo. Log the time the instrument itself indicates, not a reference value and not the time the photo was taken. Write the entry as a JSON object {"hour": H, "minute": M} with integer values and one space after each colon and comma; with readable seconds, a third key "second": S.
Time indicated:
{"hour": 6, "minute": 46}
